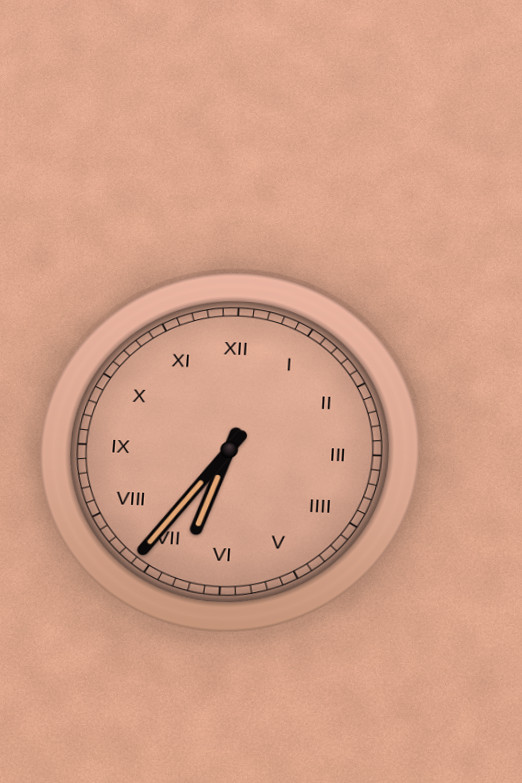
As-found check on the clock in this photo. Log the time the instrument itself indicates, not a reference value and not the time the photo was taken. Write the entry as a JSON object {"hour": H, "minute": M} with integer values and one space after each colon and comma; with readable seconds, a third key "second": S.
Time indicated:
{"hour": 6, "minute": 36}
